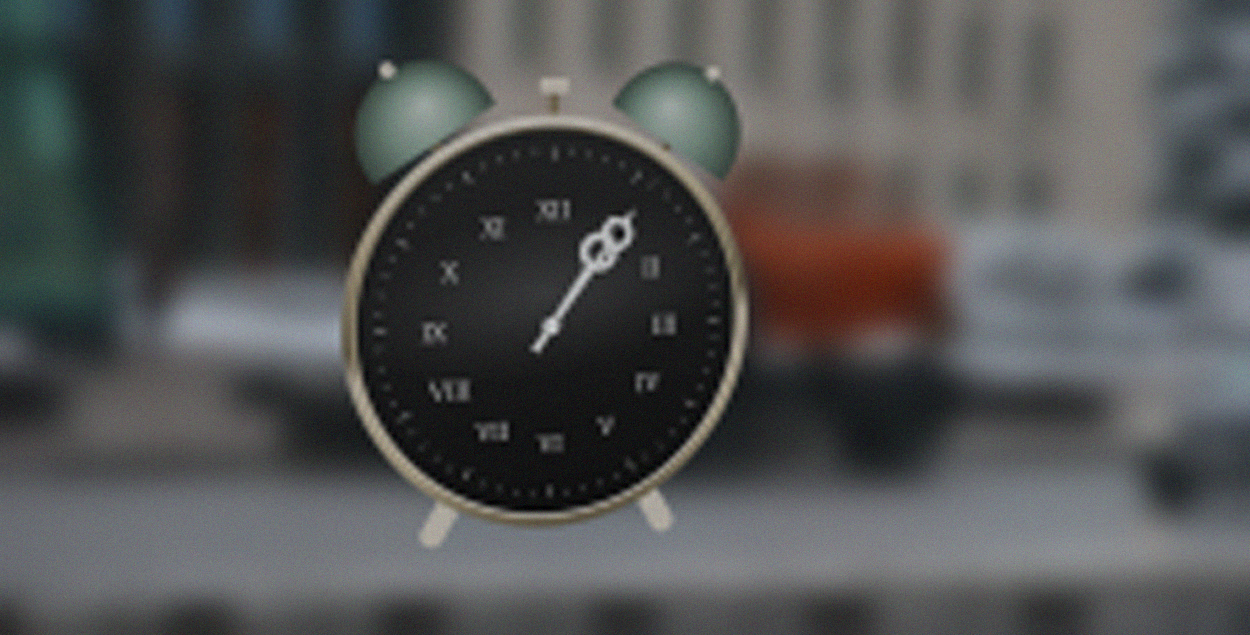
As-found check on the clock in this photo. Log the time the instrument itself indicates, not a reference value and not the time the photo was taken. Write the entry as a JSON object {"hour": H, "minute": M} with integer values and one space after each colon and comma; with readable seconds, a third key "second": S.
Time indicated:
{"hour": 1, "minute": 6}
